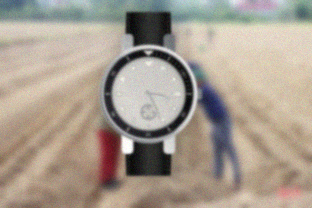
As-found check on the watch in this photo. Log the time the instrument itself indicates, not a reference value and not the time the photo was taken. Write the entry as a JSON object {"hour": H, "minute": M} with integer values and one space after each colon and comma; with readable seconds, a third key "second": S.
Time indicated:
{"hour": 3, "minute": 26}
